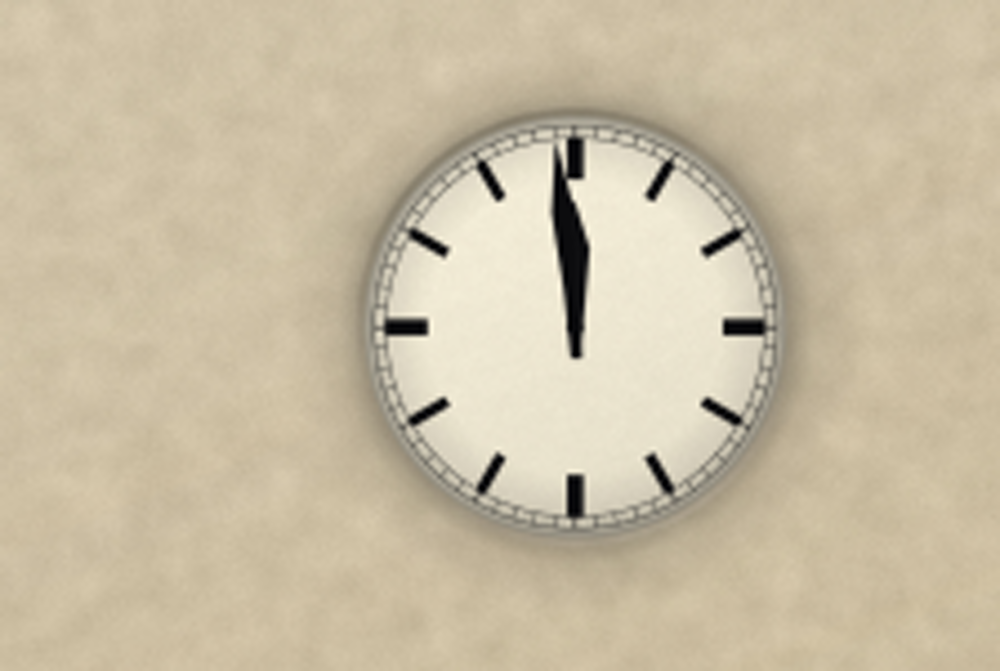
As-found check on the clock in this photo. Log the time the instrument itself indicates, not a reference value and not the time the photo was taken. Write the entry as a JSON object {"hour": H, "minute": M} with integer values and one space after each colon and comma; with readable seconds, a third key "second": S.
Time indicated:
{"hour": 11, "minute": 59}
